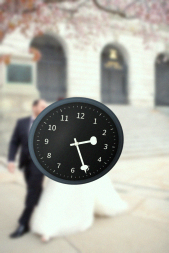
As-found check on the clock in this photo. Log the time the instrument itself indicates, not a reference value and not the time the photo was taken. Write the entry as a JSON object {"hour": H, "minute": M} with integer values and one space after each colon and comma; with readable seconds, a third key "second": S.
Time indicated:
{"hour": 2, "minute": 26}
